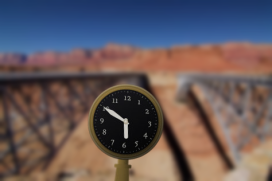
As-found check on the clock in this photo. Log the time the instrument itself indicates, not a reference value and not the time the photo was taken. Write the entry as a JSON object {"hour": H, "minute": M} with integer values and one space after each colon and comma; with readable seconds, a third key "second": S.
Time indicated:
{"hour": 5, "minute": 50}
